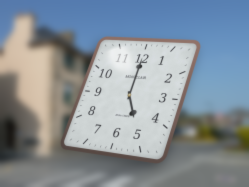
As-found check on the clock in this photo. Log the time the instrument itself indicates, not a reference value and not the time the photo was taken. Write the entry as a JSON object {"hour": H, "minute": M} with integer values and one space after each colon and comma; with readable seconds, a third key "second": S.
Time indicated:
{"hour": 5, "minute": 0}
